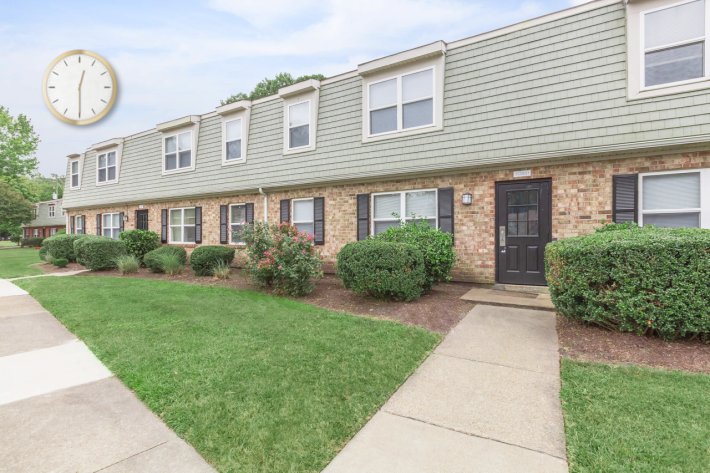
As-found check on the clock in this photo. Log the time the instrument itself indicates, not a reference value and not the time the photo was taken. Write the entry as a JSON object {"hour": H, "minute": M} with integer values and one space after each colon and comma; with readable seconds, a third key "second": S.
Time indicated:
{"hour": 12, "minute": 30}
